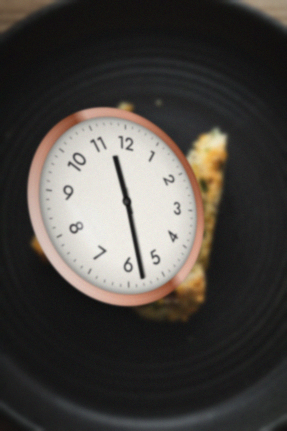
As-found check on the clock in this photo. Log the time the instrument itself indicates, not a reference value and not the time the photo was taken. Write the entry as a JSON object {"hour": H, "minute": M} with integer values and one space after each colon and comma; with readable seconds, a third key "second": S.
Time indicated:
{"hour": 11, "minute": 28}
